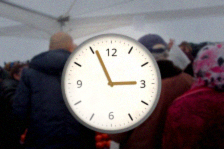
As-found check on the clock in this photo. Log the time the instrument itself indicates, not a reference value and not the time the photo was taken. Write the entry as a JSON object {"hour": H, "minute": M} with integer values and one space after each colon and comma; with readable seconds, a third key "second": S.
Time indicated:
{"hour": 2, "minute": 56}
